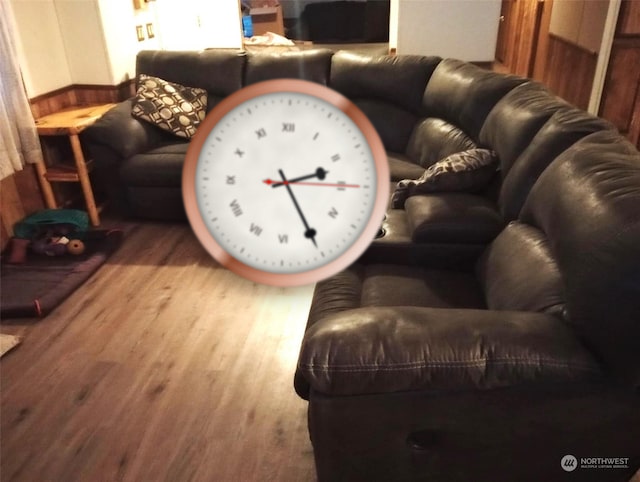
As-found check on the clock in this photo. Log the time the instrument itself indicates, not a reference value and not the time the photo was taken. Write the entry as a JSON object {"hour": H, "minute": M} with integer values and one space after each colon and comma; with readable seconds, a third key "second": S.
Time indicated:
{"hour": 2, "minute": 25, "second": 15}
